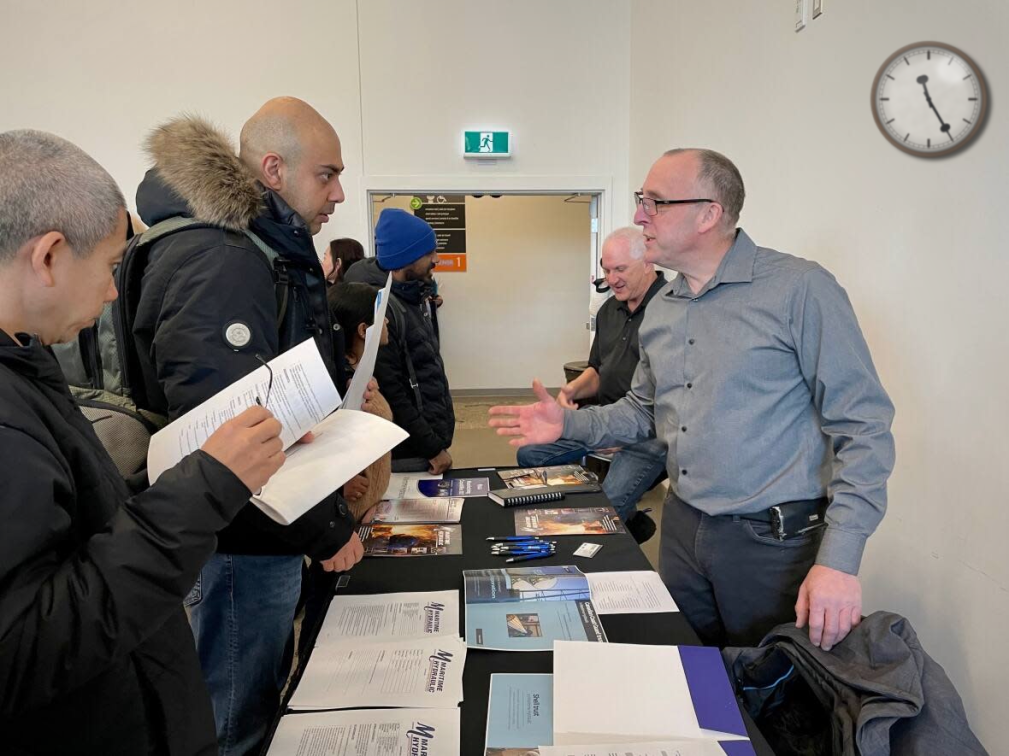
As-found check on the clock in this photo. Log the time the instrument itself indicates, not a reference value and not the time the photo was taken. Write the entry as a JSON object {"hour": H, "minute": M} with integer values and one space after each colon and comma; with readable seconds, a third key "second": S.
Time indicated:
{"hour": 11, "minute": 25}
